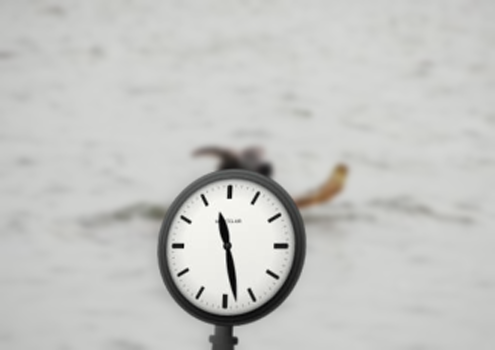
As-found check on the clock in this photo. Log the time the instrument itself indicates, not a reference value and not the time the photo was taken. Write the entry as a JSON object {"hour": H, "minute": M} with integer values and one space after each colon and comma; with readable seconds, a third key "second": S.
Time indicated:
{"hour": 11, "minute": 28}
